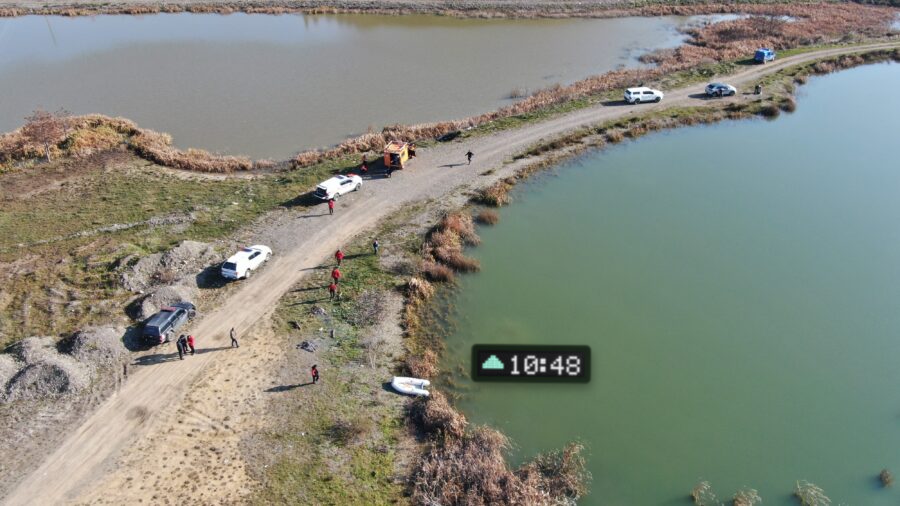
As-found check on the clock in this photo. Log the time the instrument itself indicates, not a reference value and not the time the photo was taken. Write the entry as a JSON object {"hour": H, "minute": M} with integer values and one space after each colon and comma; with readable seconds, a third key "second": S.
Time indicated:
{"hour": 10, "minute": 48}
